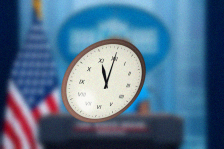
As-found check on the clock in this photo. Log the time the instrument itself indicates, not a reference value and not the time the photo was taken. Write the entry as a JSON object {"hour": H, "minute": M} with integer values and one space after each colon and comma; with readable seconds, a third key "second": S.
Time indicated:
{"hour": 11, "minute": 0}
